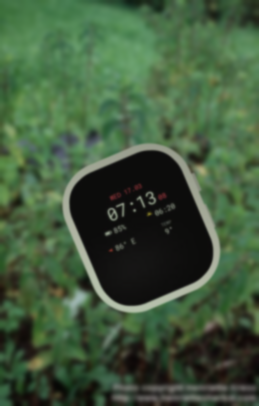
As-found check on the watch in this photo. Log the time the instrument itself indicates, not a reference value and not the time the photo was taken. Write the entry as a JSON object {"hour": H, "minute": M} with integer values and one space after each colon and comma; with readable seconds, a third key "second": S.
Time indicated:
{"hour": 7, "minute": 13}
